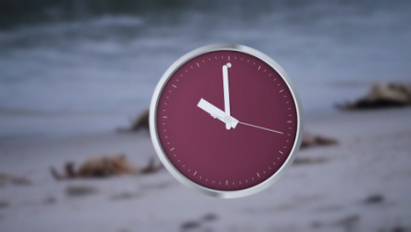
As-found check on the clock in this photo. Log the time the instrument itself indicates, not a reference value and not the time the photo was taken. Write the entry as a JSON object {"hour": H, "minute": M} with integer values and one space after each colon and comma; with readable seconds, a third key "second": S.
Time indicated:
{"hour": 9, "minute": 59, "second": 17}
